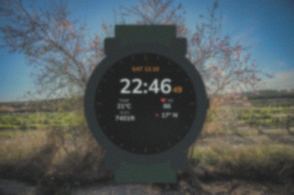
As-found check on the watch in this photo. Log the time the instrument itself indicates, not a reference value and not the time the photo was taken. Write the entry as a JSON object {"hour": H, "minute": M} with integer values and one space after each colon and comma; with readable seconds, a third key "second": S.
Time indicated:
{"hour": 22, "minute": 46}
